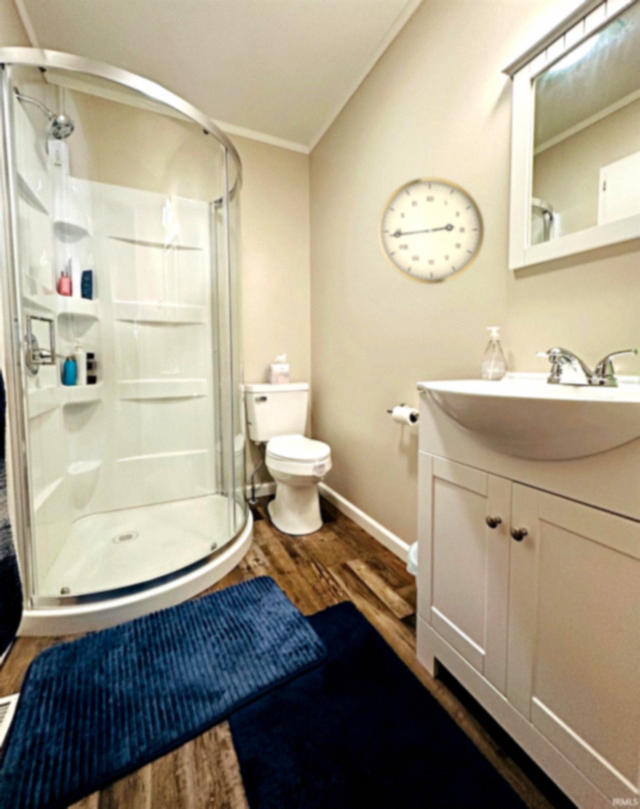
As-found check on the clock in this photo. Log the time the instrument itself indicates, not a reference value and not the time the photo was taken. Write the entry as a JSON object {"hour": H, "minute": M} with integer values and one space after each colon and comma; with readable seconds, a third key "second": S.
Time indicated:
{"hour": 2, "minute": 44}
